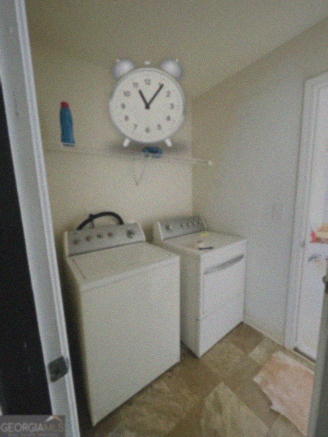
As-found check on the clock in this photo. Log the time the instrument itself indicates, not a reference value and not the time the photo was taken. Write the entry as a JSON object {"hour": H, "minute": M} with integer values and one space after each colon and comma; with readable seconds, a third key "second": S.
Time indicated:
{"hour": 11, "minute": 6}
